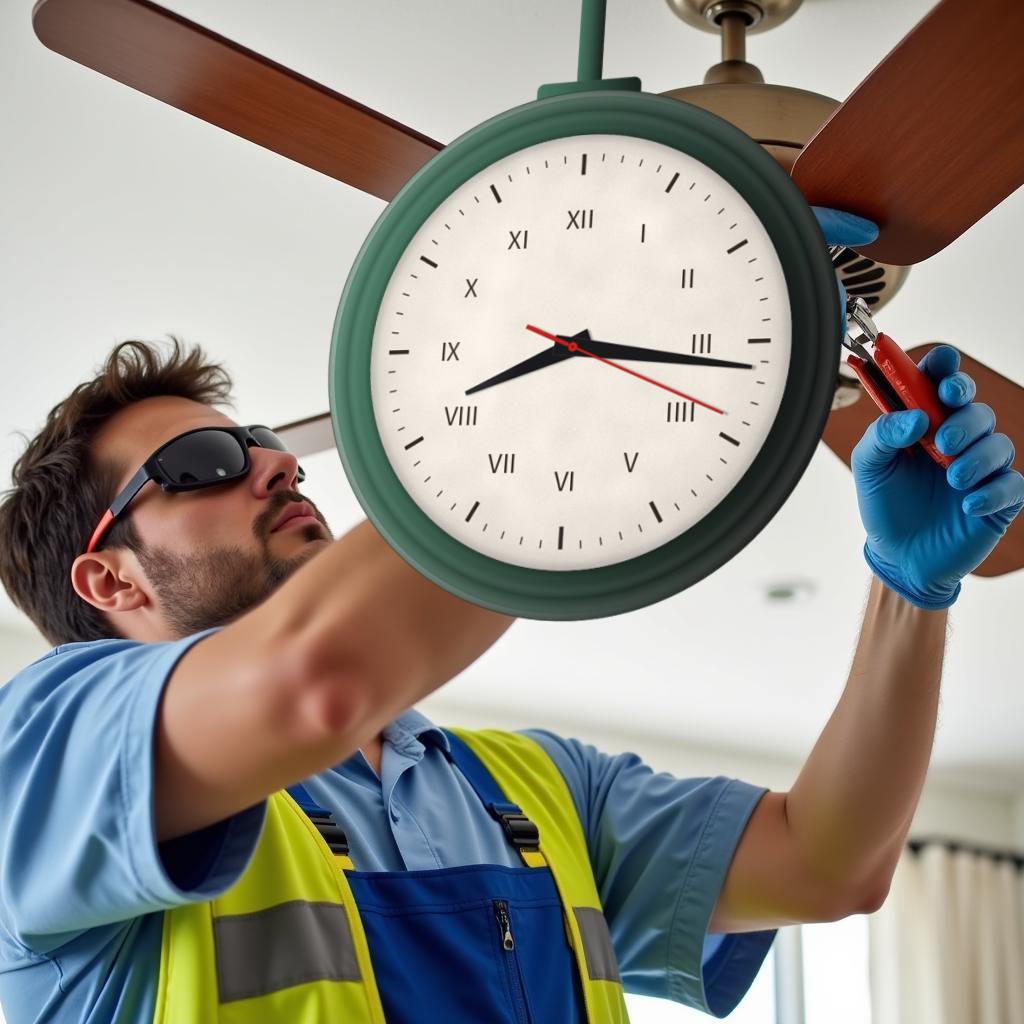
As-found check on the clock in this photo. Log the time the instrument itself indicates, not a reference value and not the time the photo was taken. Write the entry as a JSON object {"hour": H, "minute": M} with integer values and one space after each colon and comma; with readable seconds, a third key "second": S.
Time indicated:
{"hour": 8, "minute": 16, "second": 19}
